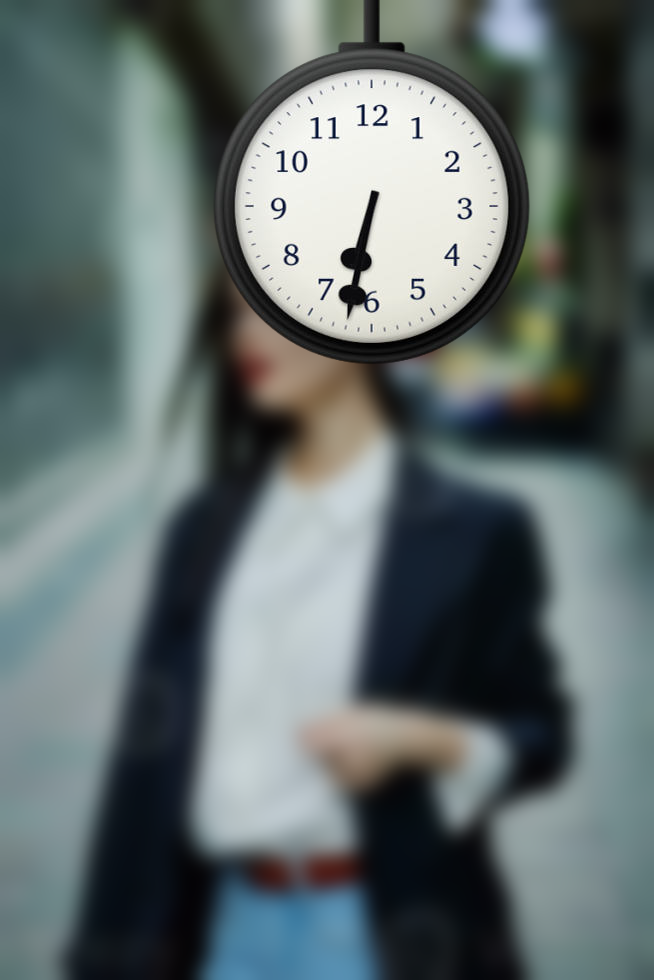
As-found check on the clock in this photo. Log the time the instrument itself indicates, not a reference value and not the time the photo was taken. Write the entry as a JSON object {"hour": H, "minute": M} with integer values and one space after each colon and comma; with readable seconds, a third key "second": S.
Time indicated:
{"hour": 6, "minute": 32}
